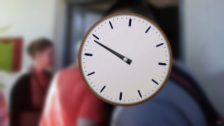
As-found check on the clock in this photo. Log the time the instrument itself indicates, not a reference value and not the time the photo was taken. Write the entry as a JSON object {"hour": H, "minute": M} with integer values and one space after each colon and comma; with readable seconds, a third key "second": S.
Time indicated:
{"hour": 9, "minute": 49}
